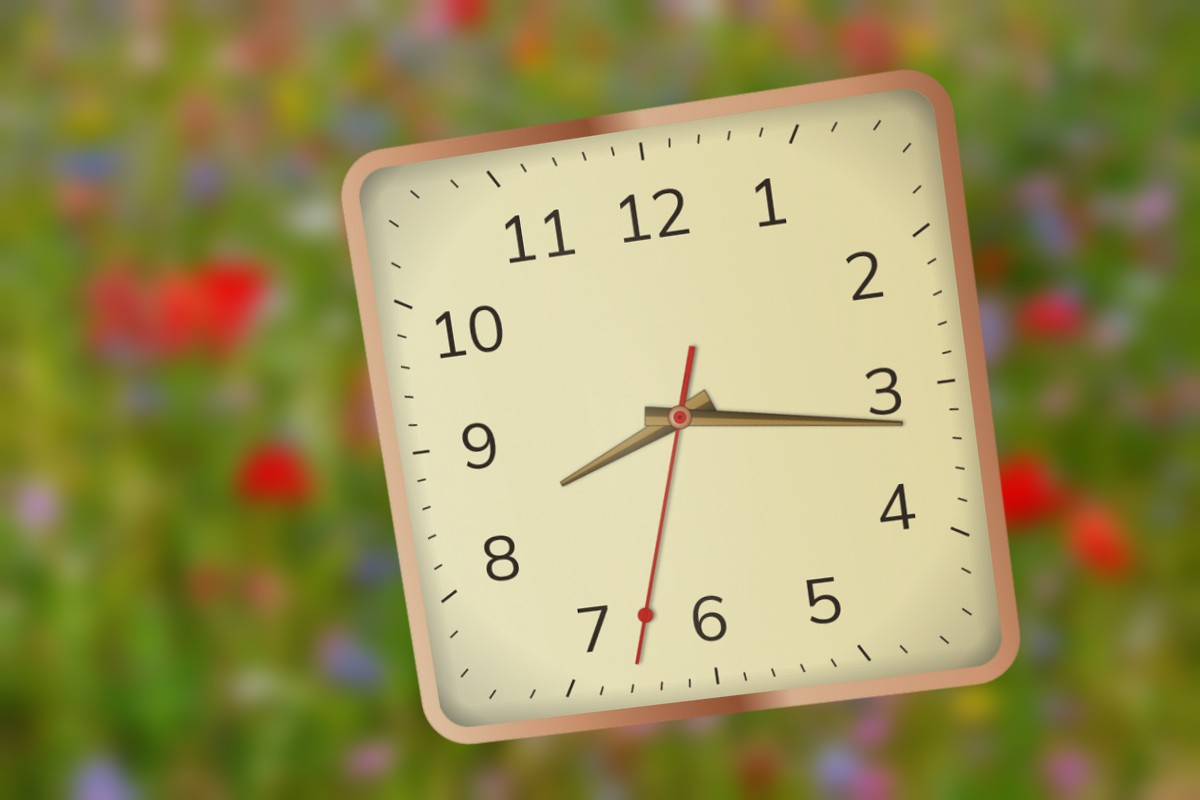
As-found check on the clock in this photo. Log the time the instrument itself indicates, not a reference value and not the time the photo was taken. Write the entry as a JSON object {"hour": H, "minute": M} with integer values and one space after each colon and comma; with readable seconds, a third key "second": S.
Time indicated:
{"hour": 8, "minute": 16, "second": 33}
